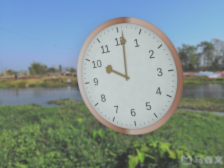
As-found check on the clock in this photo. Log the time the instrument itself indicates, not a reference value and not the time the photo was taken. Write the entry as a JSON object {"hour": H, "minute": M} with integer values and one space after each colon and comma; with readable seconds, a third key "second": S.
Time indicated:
{"hour": 10, "minute": 1}
